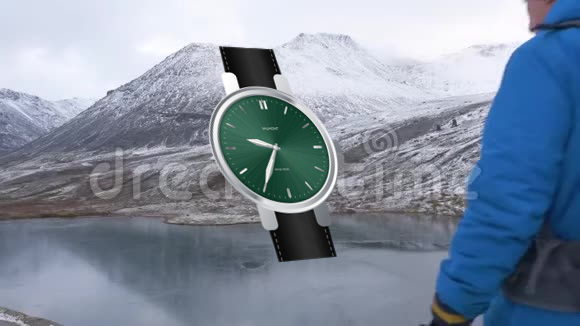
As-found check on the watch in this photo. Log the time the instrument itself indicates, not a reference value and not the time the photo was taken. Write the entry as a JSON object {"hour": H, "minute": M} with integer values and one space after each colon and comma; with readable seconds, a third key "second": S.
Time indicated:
{"hour": 9, "minute": 35}
